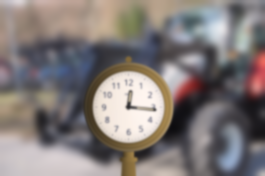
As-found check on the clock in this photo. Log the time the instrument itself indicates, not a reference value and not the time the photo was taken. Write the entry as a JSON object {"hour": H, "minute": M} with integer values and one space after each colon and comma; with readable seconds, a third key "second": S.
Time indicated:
{"hour": 12, "minute": 16}
